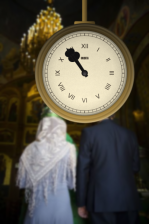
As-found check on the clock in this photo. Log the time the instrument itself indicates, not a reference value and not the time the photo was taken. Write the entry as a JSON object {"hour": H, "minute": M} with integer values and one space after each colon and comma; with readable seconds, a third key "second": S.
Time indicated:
{"hour": 10, "minute": 54}
